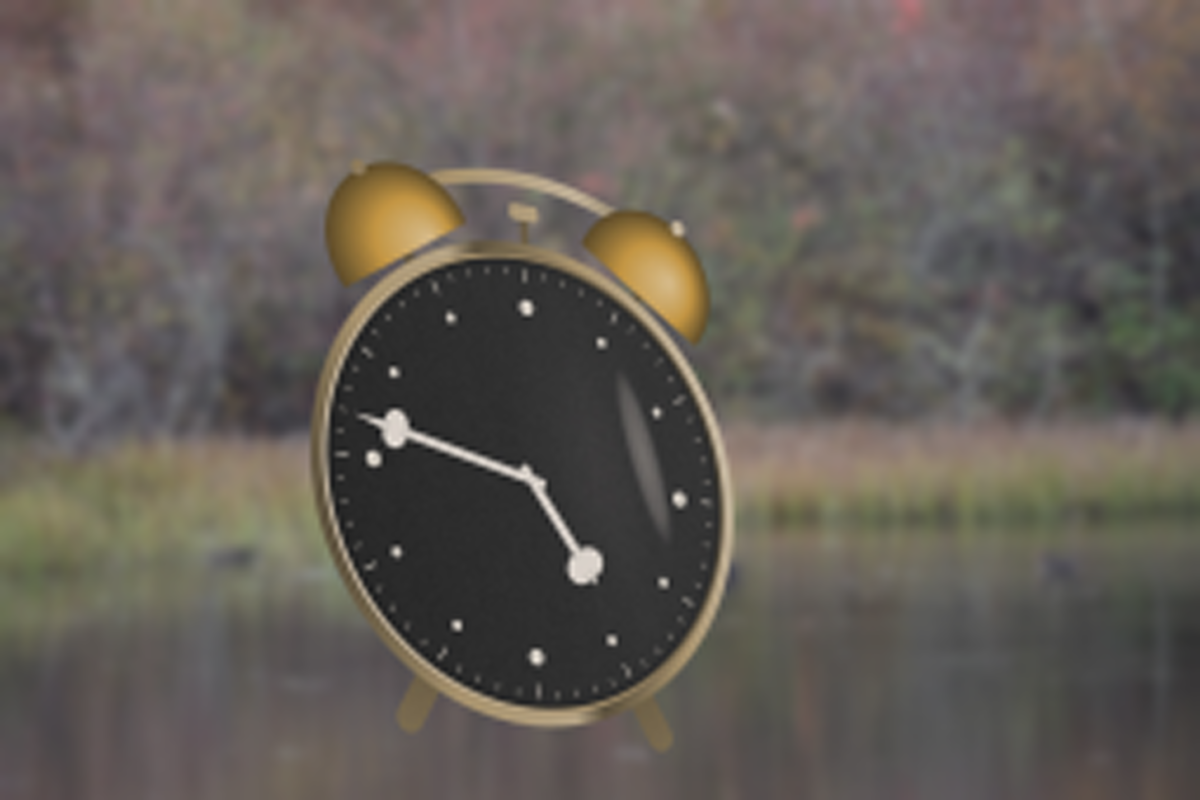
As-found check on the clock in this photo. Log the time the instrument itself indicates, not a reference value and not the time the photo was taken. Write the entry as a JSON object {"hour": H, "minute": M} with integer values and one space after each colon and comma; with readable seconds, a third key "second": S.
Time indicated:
{"hour": 4, "minute": 47}
